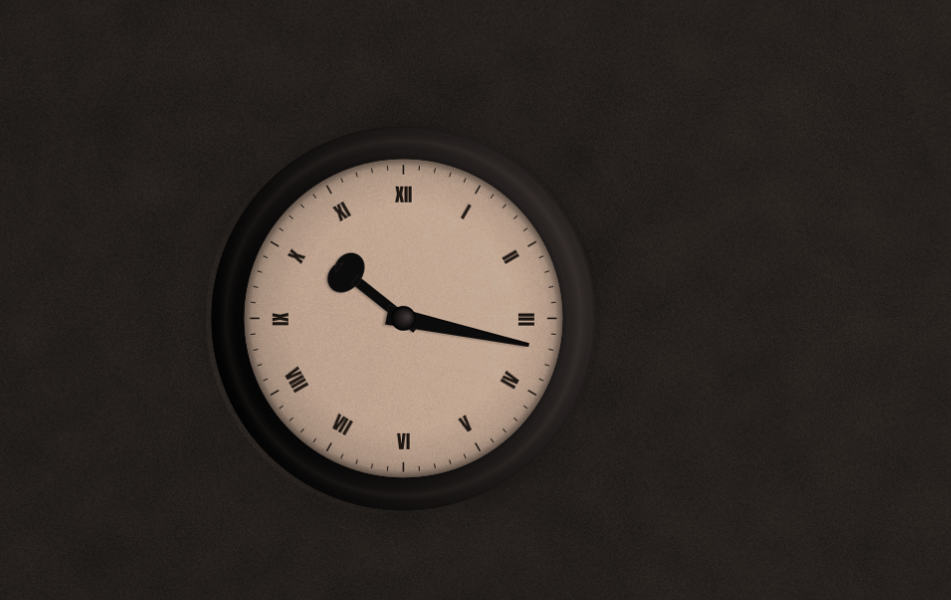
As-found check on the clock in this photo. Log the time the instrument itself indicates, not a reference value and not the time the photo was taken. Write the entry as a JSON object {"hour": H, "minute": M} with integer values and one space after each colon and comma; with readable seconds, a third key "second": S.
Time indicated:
{"hour": 10, "minute": 17}
